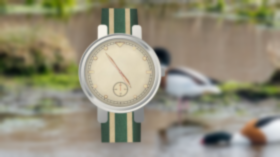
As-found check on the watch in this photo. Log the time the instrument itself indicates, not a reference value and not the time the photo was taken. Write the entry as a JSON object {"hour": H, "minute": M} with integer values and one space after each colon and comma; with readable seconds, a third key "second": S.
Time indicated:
{"hour": 4, "minute": 54}
